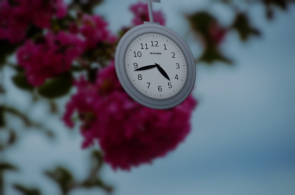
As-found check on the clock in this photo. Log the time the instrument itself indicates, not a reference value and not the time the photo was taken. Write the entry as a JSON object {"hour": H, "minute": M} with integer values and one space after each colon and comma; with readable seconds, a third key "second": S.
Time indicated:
{"hour": 4, "minute": 43}
